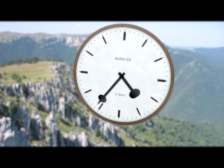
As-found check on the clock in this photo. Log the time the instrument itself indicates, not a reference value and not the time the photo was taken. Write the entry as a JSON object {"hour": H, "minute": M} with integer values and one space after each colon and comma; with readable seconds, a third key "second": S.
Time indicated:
{"hour": 4, "minute": 36}
